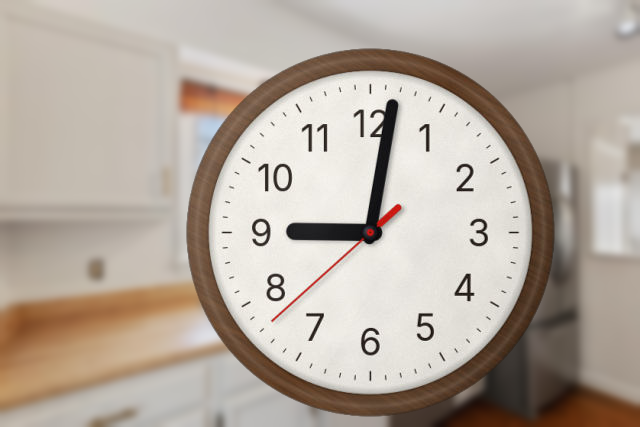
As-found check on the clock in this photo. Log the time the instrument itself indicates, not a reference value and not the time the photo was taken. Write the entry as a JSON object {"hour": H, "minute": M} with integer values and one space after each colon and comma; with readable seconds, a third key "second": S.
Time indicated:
{"hour": 9, "minute": 1, "second": 38}
